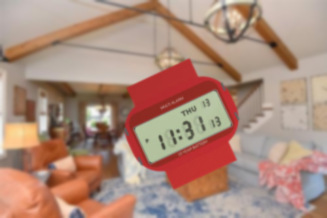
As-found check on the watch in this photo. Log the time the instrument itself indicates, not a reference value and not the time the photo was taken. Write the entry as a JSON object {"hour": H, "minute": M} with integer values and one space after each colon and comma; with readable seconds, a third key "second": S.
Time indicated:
{"hour": 11, "minute": 31, "second": 13}
